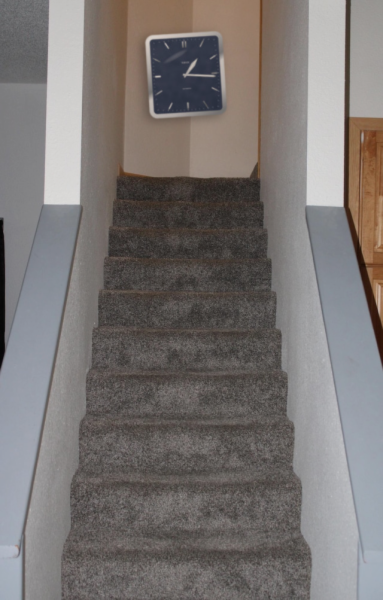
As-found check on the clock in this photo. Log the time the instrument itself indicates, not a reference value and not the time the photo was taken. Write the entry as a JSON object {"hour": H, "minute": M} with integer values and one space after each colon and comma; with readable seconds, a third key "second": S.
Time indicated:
{"hour": 1, "minute": 16}
